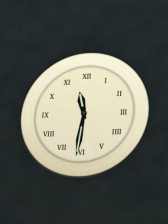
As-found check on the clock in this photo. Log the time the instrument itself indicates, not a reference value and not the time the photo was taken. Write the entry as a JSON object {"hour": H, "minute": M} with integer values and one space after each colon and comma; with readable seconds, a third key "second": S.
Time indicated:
{"hour": 11, "minute": 31}
